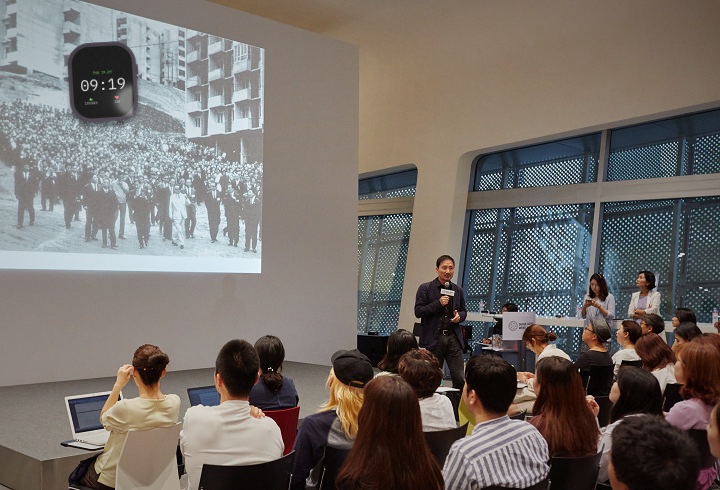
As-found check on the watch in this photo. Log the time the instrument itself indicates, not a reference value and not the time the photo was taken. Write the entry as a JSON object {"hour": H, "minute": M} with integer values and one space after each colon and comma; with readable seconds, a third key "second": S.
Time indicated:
{"hour": 9, "minute": 19}
